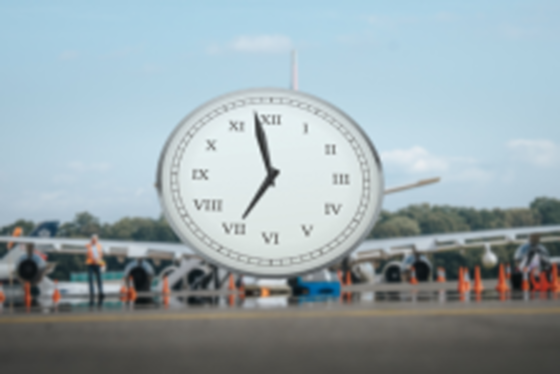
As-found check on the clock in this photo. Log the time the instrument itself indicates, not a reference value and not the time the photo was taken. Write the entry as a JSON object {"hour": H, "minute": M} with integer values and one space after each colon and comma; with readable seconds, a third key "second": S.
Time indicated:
{"hour": 6, "minute": 58}
